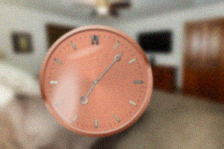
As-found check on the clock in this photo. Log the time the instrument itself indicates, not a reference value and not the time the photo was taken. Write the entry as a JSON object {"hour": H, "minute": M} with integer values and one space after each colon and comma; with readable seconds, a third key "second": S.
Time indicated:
{"hour": 7, "minute": 7}
